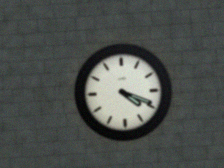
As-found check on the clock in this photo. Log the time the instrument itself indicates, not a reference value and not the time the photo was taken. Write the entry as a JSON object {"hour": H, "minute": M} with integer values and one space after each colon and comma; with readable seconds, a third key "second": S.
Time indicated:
{"hour": 4, "minute": 19}
